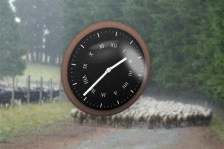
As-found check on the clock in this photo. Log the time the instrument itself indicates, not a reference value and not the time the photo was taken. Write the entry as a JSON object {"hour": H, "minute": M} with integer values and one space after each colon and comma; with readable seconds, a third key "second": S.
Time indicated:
{"hour": 1, "minute": 36}
